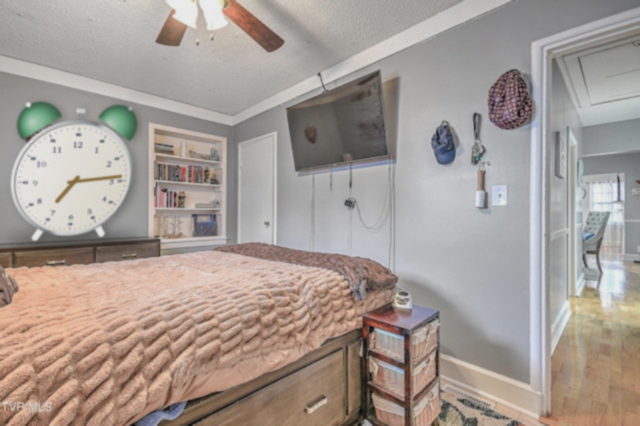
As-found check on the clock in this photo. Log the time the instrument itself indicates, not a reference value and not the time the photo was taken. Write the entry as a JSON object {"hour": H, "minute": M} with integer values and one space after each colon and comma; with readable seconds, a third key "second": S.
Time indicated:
{"hour": 7, "minute": 14}
